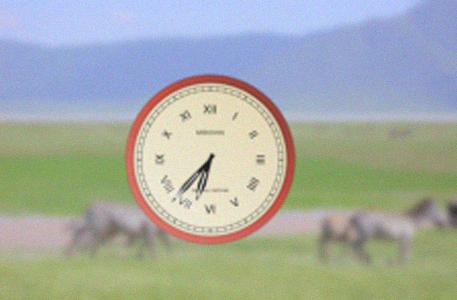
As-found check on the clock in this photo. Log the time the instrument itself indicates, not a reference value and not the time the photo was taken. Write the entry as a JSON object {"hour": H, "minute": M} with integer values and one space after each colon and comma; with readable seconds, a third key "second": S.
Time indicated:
{"hour": 6, "minute": 37}
